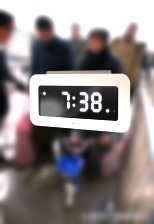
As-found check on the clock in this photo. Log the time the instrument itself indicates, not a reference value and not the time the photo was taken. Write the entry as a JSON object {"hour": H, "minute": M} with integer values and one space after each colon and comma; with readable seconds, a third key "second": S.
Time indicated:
{"hour": 7, "minute": 38}
